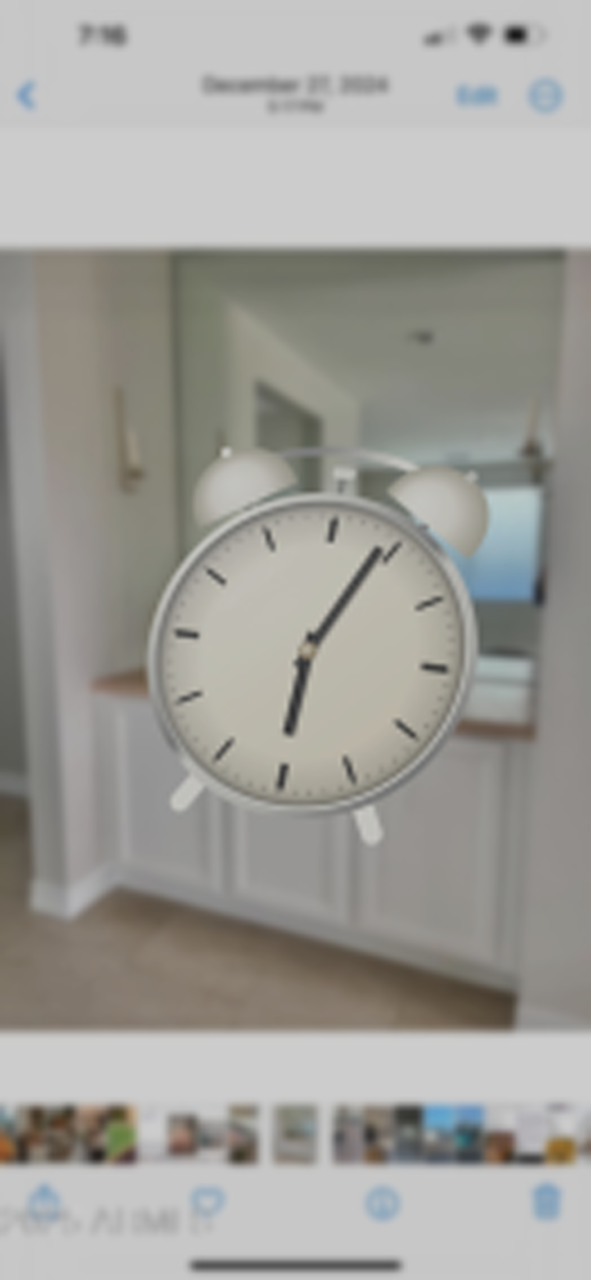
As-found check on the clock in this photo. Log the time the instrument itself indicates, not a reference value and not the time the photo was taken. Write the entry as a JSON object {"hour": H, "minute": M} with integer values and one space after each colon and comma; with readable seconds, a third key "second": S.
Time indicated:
{"hour": 6, "minute": 4}
